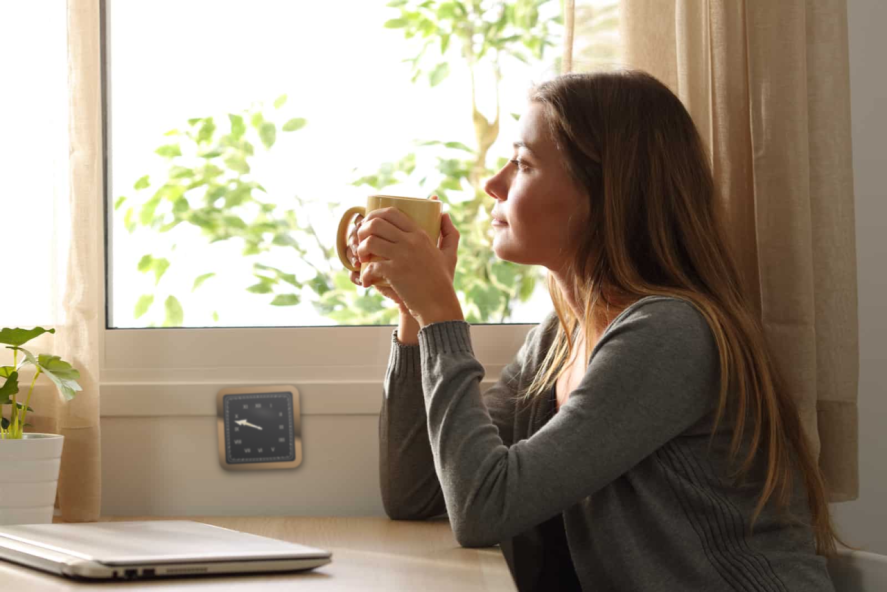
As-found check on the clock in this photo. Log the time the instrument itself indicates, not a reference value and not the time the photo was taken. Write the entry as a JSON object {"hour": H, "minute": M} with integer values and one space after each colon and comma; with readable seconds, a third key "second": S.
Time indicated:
{"hour": 9, "minute": 48}
